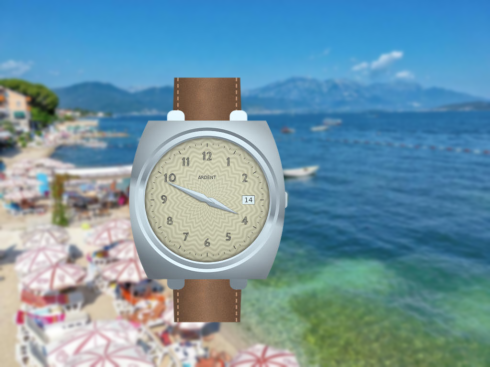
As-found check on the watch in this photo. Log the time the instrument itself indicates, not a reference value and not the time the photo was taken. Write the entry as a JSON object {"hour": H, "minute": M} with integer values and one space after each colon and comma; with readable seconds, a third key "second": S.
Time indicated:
{"hour": 3, "minute": 49}
